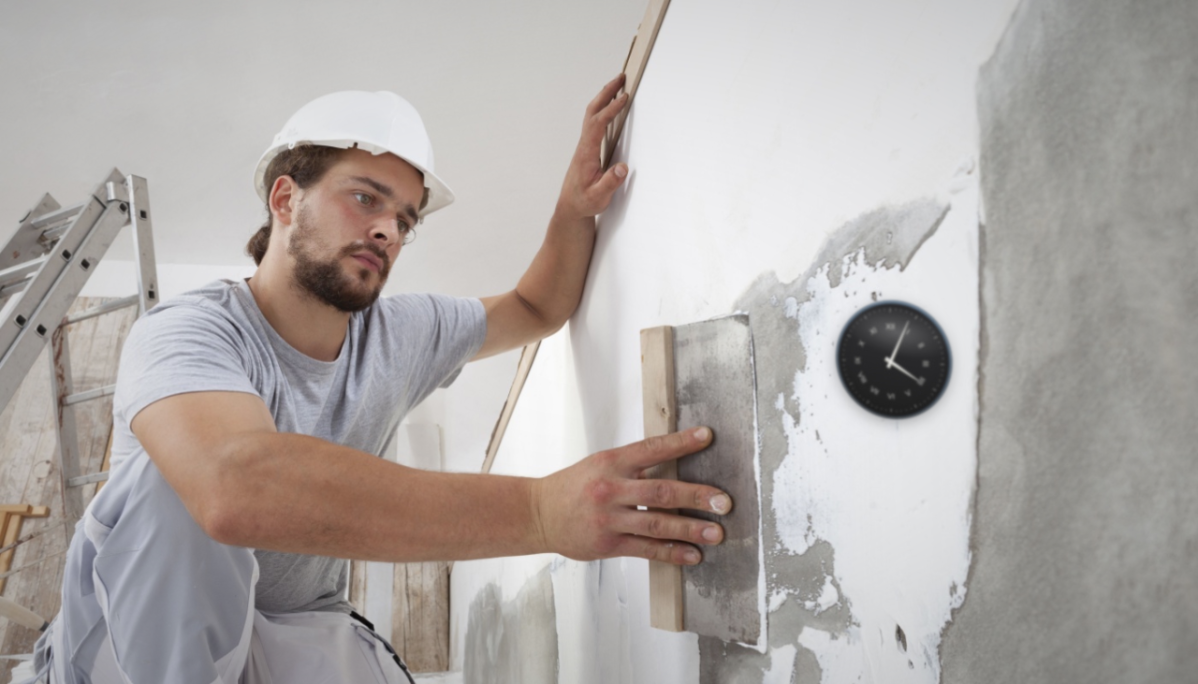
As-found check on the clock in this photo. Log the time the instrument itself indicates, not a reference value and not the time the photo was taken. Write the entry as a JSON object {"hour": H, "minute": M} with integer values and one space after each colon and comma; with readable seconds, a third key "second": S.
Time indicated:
{"hour": 4, "minute": 4}
